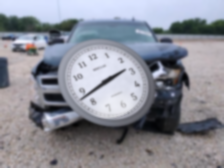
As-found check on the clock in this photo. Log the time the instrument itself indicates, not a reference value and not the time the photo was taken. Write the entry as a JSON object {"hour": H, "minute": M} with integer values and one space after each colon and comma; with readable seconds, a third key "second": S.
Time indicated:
{"hour": 2, "minute": 43}
